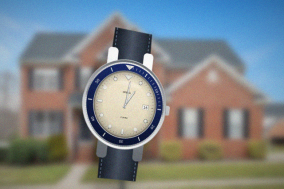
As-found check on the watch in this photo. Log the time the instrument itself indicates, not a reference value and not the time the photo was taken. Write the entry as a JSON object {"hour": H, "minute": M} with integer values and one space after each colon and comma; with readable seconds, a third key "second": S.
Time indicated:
{"hour": 1, "minute": 1}
